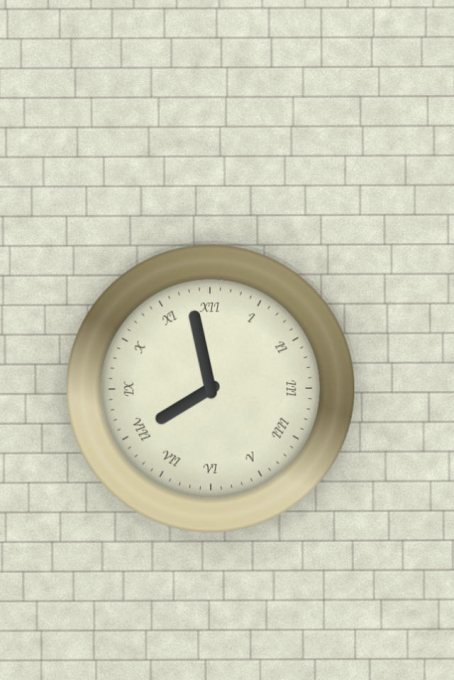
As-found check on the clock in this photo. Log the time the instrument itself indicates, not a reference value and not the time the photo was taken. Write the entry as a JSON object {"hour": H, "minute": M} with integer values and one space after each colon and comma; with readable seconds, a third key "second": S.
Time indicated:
{"hour": 7, "minute": 58}
